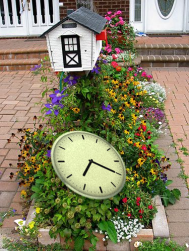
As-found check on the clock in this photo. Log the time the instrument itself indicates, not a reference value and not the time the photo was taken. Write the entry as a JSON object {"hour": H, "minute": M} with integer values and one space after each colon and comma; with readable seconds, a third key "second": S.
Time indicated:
{"hour": 7, "minute": 20}
